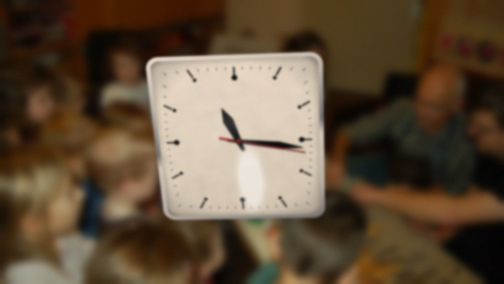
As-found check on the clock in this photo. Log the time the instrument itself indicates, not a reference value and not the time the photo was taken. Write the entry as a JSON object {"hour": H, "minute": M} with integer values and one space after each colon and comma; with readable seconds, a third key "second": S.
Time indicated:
{"hour": 11, "minute": 16, "second": 17}
